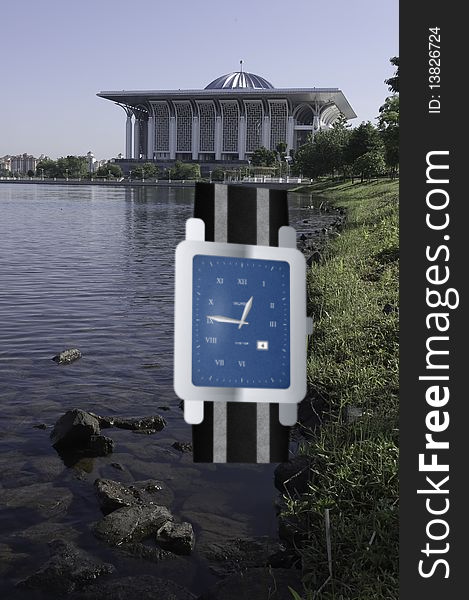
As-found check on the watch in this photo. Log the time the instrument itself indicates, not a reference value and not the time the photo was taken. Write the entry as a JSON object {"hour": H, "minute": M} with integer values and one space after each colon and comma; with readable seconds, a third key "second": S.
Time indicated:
{"hour": 12, "minute": 46}
